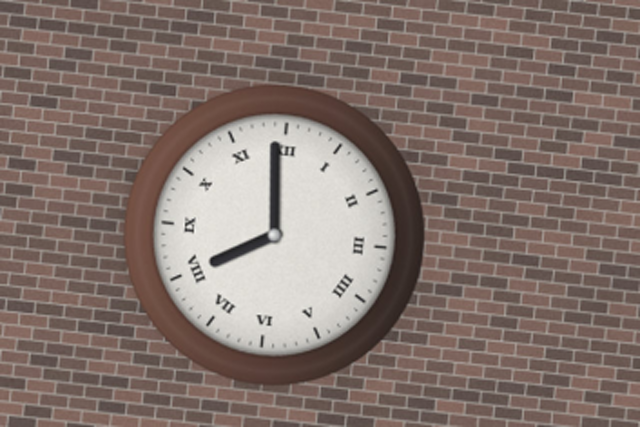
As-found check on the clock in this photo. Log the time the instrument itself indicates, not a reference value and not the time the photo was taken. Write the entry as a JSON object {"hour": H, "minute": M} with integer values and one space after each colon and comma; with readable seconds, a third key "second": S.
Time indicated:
{"hour": 7, "minute": 59}
